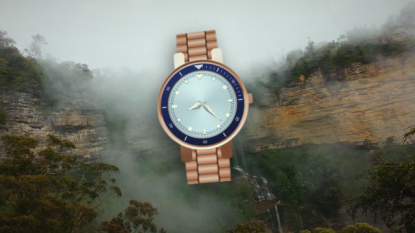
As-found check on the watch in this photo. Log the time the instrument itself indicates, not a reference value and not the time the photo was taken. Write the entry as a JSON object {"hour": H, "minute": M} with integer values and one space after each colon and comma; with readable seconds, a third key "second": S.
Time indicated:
{"hour": 8, "minute": 23}
